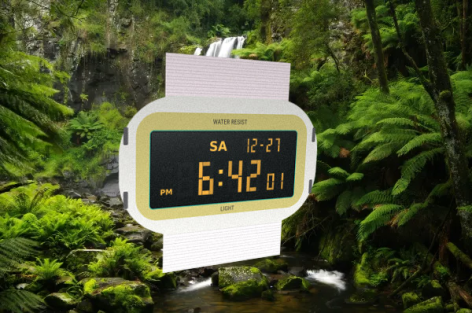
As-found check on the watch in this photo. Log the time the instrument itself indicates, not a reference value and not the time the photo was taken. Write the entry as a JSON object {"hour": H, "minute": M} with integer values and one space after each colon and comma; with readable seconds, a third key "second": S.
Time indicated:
{"hour": 6, "minute": 42, "second": 1}
